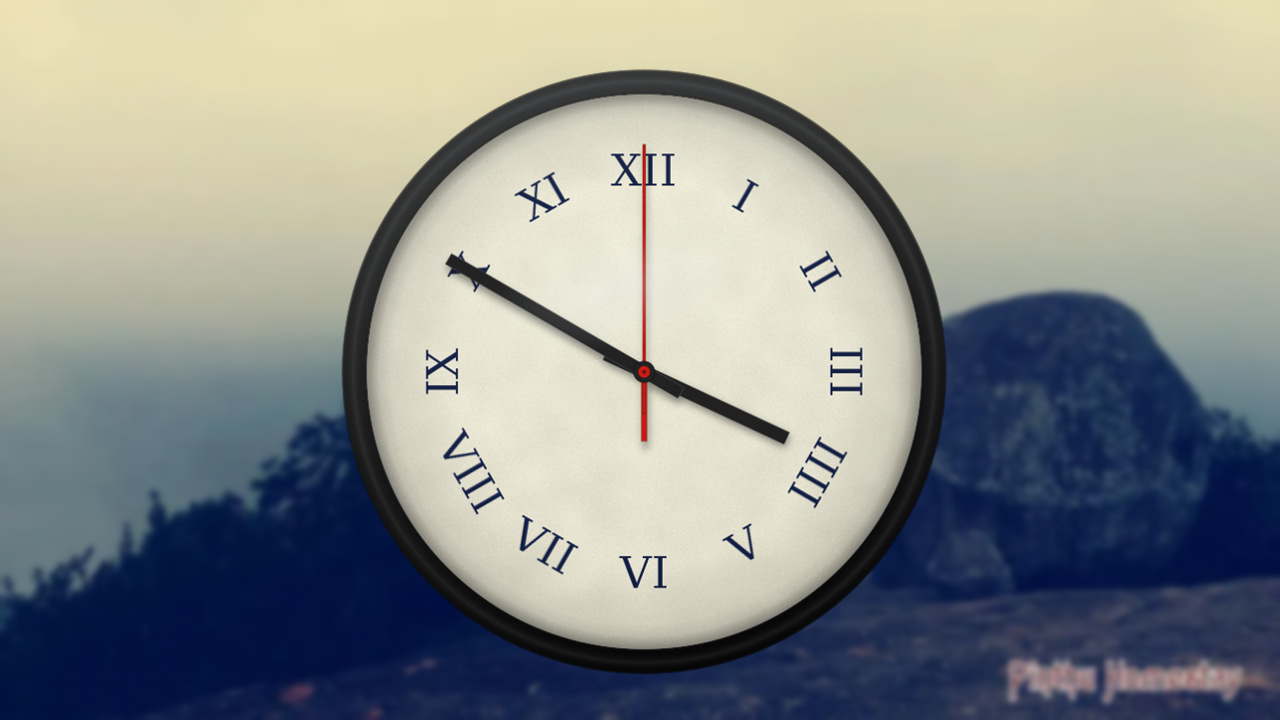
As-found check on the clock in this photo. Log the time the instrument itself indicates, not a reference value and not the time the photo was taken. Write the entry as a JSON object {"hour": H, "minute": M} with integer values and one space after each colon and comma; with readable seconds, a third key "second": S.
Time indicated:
{"hour": 3, "minute": 50, "second": 0}
